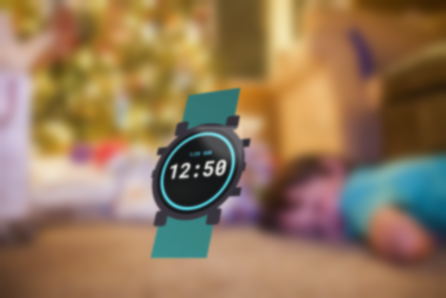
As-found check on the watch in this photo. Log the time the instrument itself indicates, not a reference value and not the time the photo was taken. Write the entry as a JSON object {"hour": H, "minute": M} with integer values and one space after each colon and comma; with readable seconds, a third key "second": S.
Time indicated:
{"hour": 12, "minute": 50}
